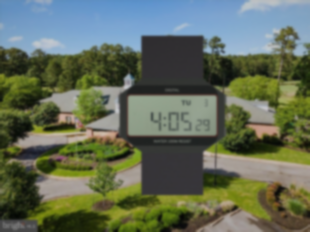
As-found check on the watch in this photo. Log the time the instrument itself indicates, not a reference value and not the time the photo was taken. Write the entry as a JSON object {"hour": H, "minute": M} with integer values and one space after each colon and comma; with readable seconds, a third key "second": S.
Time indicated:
{"hour": 4, "minute": 5, "second": 29}
